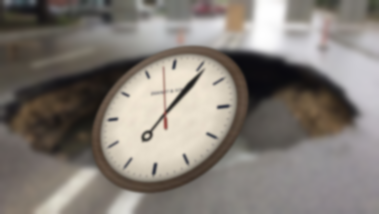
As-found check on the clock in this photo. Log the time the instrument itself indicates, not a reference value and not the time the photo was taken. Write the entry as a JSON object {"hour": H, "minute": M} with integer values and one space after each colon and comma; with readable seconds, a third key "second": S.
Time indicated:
{"hour": 7, "minute": 5, "second": 58}
